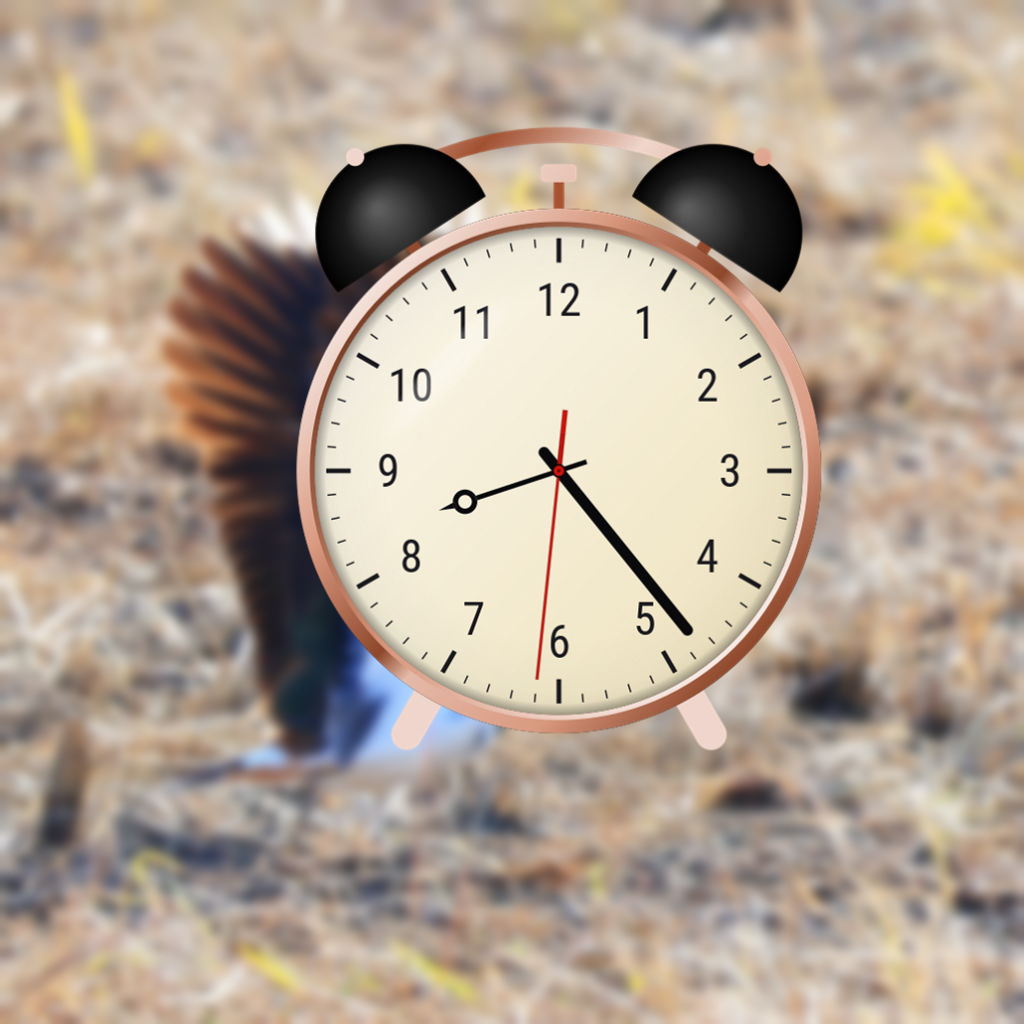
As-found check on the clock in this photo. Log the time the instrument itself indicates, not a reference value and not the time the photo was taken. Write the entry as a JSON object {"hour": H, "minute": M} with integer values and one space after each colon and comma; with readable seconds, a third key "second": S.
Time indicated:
{"hour": 8, "minute": 23, "second": 31}
